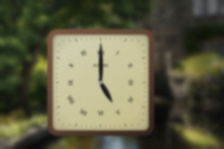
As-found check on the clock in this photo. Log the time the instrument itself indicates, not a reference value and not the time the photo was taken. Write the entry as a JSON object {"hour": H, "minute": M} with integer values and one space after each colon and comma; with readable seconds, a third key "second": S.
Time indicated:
{"hour": 5, "minute": 0}
